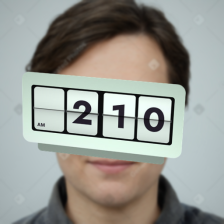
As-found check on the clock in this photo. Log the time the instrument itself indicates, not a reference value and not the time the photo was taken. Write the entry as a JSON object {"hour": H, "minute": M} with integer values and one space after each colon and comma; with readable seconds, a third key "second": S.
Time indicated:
{"hour": 2, "minute": 10}
